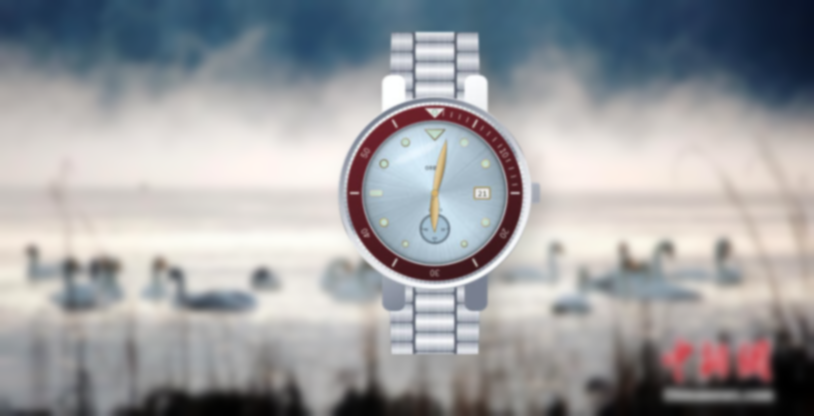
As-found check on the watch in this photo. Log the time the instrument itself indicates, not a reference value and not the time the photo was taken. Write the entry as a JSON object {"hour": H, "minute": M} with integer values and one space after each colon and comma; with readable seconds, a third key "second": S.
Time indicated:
{"hour": 6, "minute": 2}
